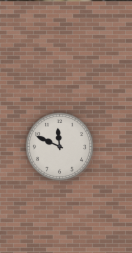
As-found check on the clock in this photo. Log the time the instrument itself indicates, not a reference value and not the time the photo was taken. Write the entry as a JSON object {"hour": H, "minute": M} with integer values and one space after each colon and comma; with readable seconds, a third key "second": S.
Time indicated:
{"hour": 11, "minute": 49}
